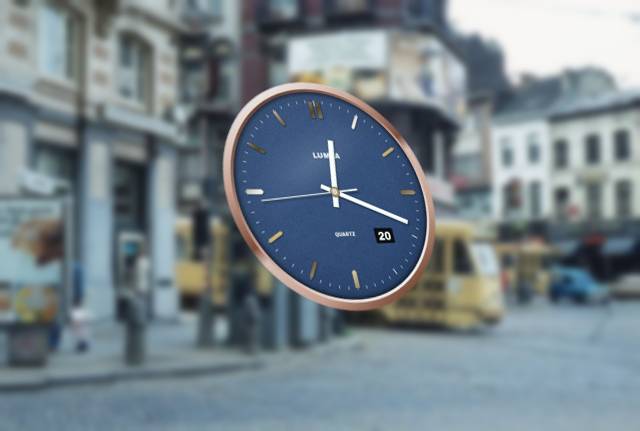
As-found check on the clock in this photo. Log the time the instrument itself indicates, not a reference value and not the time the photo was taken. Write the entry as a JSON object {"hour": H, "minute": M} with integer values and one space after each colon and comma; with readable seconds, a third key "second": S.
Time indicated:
{"hour": 12, "minute": 18, "second": 44}
